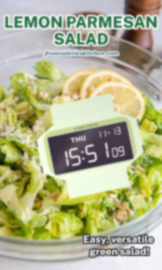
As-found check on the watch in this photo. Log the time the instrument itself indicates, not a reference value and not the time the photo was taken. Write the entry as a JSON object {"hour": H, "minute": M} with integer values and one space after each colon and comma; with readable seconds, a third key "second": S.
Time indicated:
{"hour": 15, "minute": 51}
